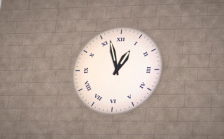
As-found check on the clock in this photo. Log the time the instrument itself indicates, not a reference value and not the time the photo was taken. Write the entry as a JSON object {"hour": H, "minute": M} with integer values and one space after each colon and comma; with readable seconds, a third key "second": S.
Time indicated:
{"hour": 12, "minute": 57}
